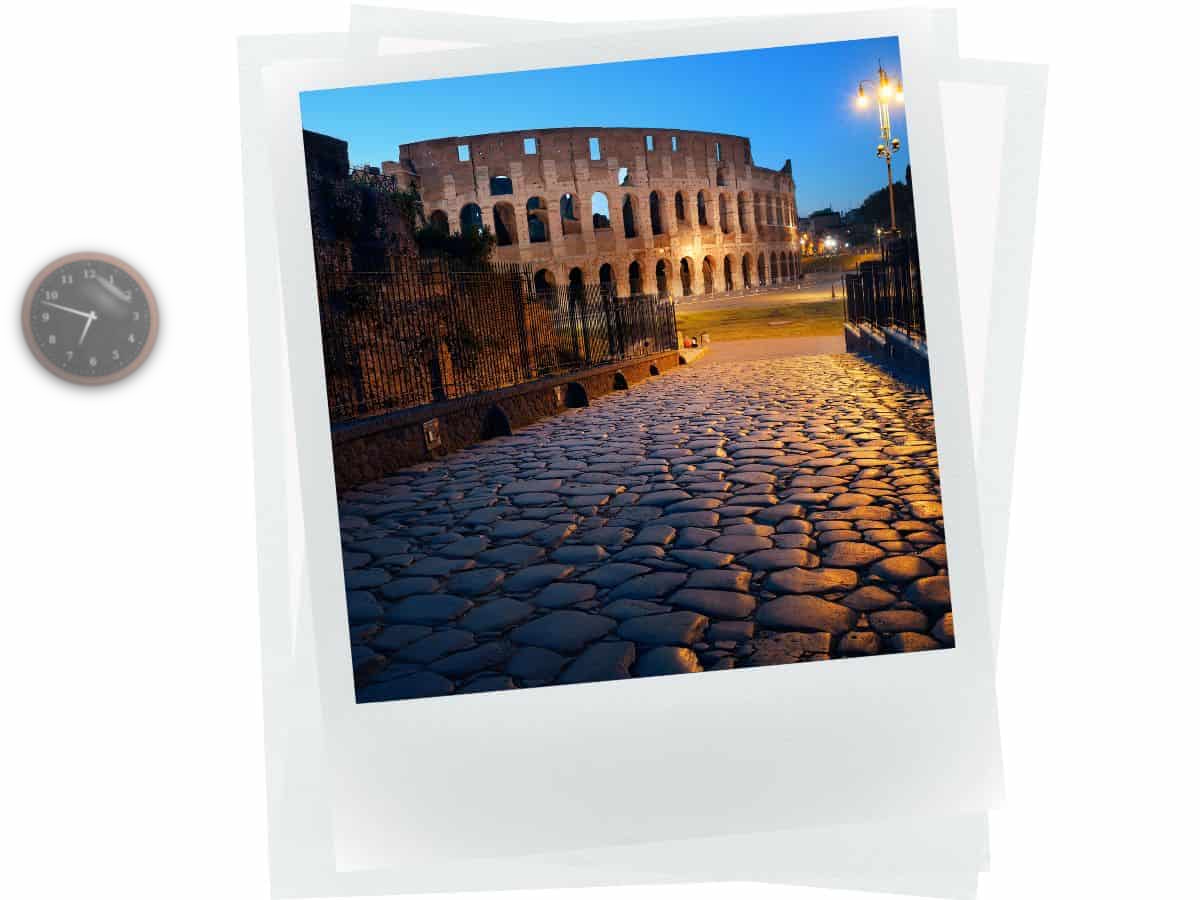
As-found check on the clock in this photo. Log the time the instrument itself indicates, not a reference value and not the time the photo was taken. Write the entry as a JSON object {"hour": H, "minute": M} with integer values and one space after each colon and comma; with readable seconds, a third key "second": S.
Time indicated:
{"hour": 6, "minute": 48}
